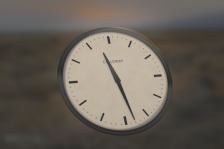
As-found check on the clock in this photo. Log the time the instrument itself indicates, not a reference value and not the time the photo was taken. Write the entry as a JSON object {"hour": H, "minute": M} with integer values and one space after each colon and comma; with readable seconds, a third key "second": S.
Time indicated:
{"hour": 11, "minute": 28}
